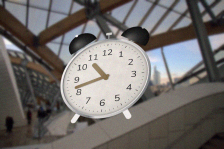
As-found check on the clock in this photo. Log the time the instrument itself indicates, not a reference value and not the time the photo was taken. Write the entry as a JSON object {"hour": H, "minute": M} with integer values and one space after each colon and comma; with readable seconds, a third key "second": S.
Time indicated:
{"hour": 10, "minute": 42}
